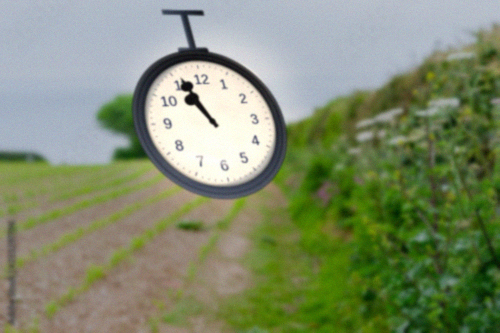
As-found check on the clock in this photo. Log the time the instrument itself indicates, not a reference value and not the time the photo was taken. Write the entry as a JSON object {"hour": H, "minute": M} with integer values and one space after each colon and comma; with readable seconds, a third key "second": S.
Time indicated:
{"hour": 10, "minute": 56}
